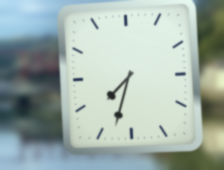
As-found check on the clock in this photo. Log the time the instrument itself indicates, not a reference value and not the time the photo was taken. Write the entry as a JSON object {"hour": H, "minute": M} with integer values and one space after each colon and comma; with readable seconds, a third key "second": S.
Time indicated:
{"hour": 7, "minute": 33}
